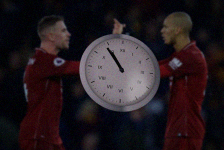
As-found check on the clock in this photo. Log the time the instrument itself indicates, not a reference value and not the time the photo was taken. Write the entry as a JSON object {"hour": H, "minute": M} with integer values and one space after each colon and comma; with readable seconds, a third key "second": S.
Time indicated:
{"hour": 10, "minute": 54}
